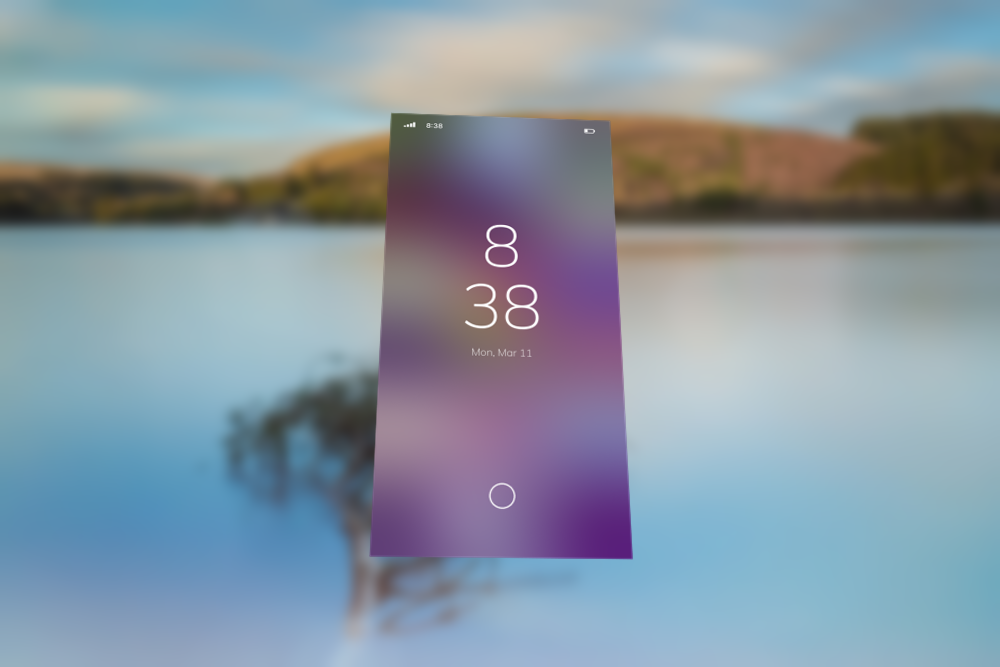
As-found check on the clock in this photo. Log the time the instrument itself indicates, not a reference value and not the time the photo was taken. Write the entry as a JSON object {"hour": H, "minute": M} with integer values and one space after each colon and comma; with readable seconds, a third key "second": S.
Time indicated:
{"hour": 8, "minute": 38}
